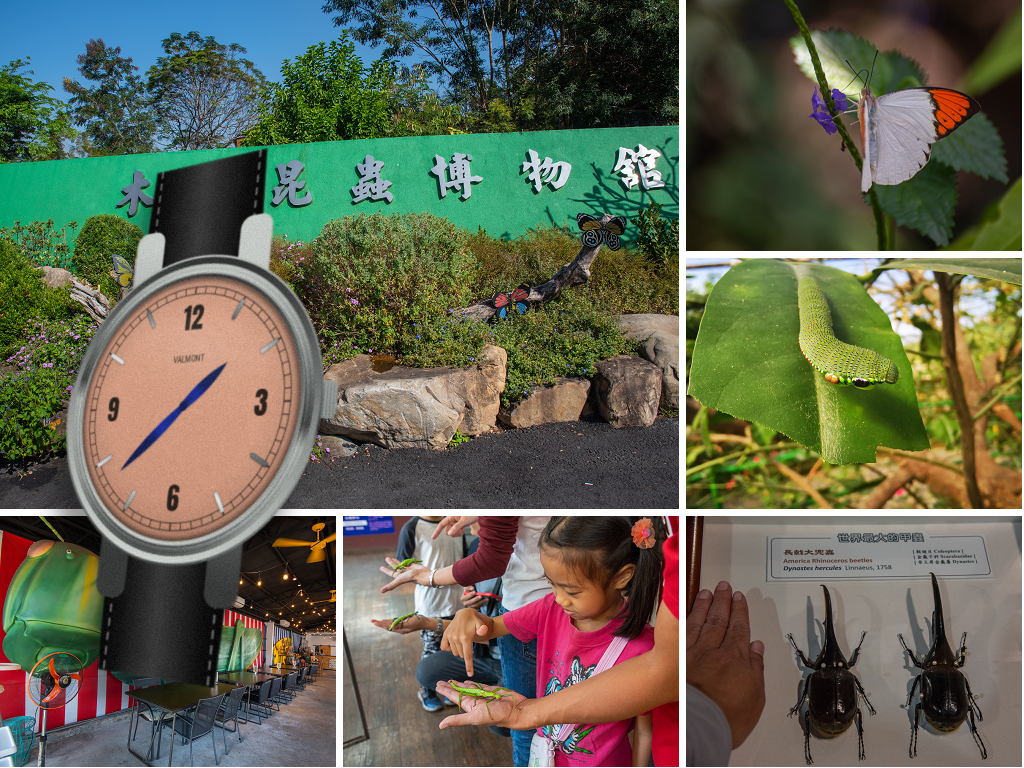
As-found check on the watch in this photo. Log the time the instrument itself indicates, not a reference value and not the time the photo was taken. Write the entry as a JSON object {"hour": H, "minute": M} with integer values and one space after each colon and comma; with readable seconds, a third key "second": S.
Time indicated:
{"hour": 1, "minute": 38}
